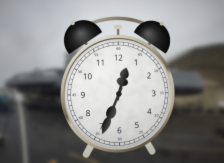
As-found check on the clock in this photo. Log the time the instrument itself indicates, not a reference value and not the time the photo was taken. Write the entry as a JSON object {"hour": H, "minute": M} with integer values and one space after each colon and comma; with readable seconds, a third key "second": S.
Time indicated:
{"hour": 12, "minute": 34}
